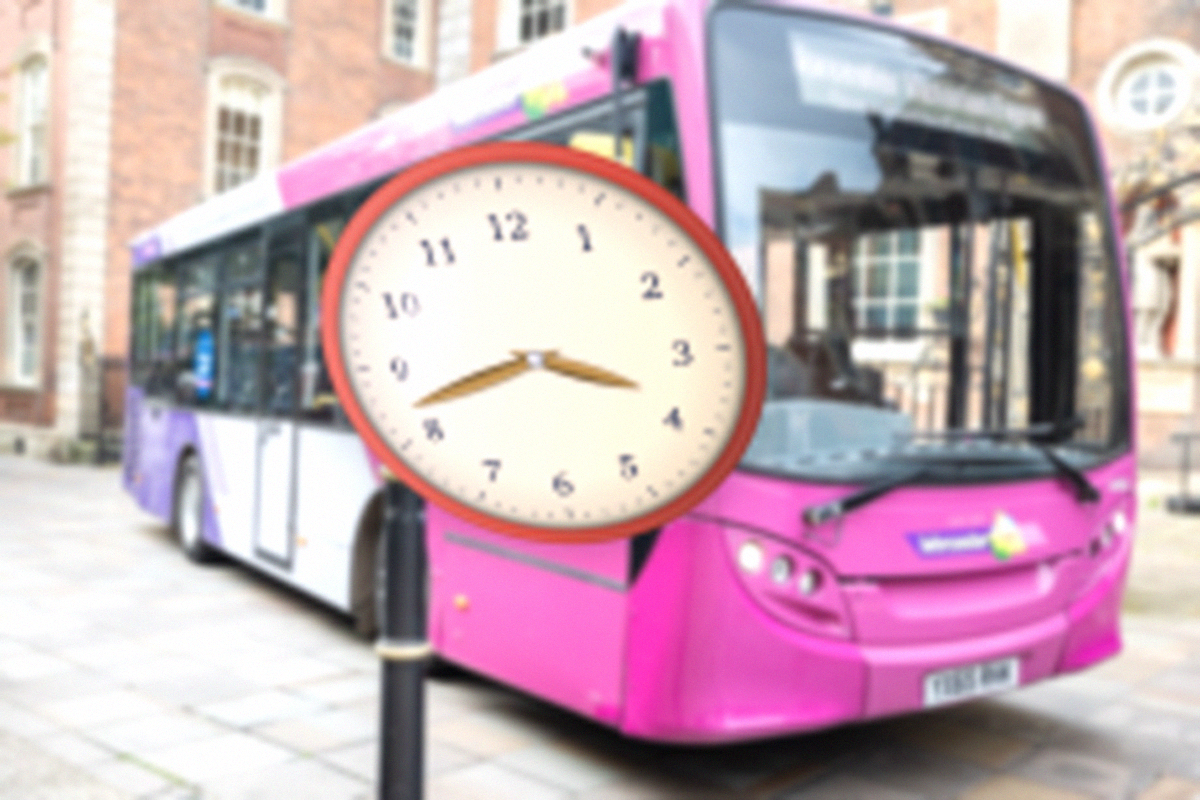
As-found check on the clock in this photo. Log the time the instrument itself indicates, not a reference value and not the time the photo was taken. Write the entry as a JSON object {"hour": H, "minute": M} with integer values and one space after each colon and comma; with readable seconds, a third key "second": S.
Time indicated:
{"hour": 3, "minute": 42}
